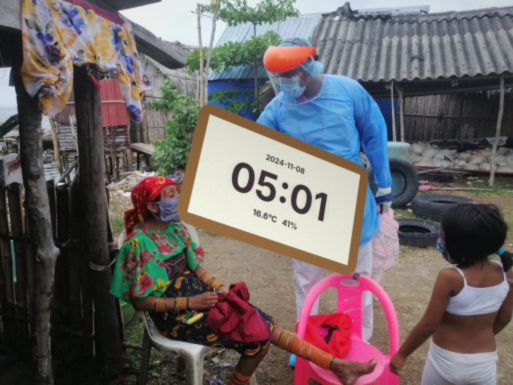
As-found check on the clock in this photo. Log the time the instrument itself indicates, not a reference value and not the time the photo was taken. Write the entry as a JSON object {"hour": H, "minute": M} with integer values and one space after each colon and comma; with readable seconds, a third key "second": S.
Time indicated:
{"hour": 5, "minute": 1}
